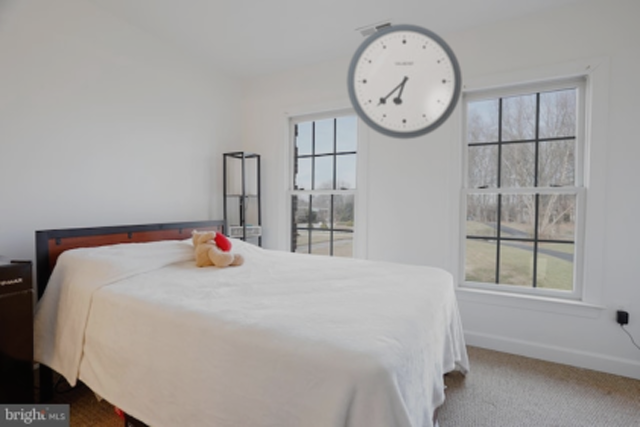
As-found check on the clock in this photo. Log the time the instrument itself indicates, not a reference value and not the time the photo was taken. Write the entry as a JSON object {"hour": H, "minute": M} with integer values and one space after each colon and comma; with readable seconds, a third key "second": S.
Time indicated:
{"hour": 6, "minute": 38}
